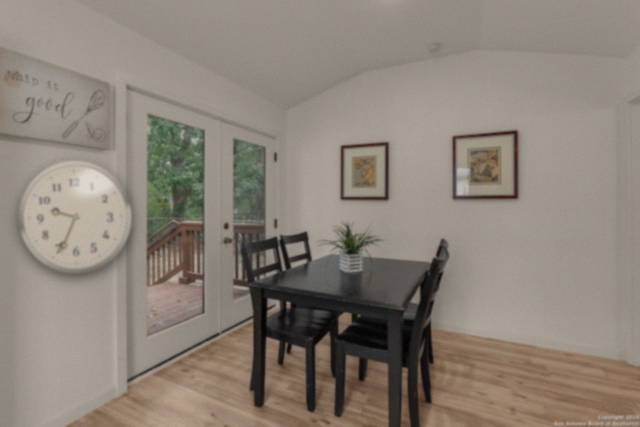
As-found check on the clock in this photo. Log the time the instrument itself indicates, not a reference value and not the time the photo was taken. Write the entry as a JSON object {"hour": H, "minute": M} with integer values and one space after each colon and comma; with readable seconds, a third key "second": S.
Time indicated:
{"hour": 9, "minute": 34}
